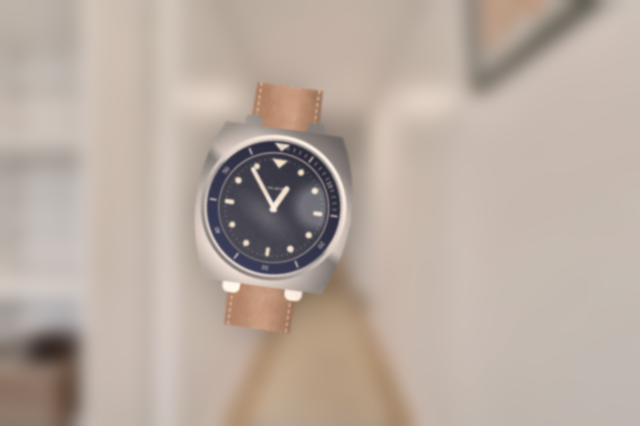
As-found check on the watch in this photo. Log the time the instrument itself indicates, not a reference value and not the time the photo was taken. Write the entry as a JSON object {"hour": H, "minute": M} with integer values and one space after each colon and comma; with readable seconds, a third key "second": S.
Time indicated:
{"hour": 12, "minute": 54}
